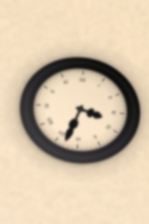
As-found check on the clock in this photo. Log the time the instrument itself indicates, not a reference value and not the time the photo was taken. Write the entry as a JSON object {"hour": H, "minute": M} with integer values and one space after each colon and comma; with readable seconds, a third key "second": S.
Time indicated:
{"hour": 3, "minute": 33}
